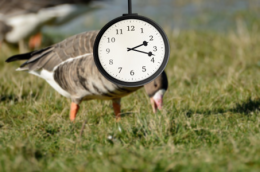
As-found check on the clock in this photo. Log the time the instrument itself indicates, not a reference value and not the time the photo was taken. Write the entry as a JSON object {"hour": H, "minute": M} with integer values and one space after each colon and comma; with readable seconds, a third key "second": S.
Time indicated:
{"hour": 2, "minute": 18}
